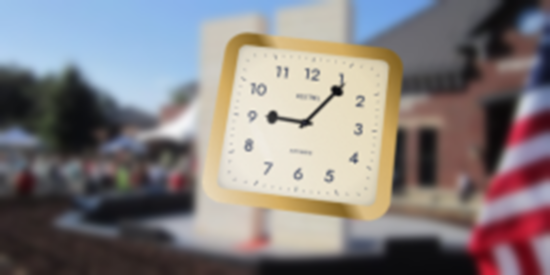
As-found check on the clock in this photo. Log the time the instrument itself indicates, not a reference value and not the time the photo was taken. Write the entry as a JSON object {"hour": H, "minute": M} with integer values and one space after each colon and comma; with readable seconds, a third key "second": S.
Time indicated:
{"hour": 9, "minute": 6}
